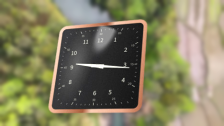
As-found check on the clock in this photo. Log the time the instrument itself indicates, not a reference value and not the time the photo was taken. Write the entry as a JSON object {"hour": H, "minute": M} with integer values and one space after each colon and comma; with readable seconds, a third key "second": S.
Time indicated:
{"hour": 9, "minute": 16}
